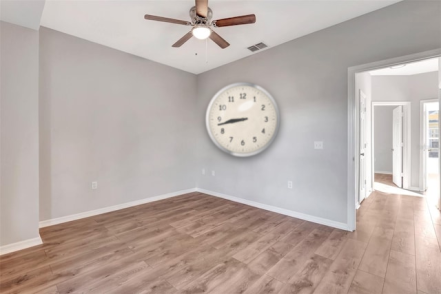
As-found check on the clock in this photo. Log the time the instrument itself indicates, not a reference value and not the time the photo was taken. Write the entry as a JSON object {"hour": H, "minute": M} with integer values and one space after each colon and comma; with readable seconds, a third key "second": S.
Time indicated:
{"hour": 8, "minute": 43}
